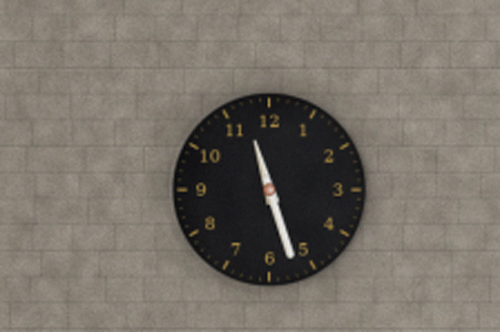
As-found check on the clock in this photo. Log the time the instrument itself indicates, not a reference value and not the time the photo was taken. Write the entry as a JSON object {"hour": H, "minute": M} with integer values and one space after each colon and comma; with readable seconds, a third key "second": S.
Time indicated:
{"hour": 11, "minute": 27}
